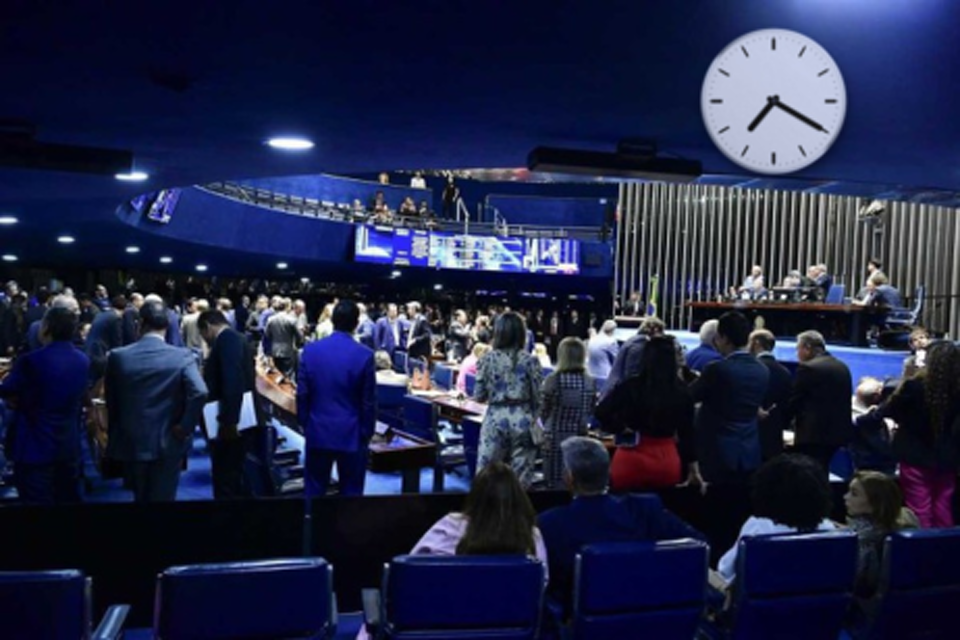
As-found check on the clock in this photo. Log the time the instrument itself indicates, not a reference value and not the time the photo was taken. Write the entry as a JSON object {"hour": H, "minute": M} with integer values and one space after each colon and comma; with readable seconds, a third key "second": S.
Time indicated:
{"hour": 7, "minute": 20}
